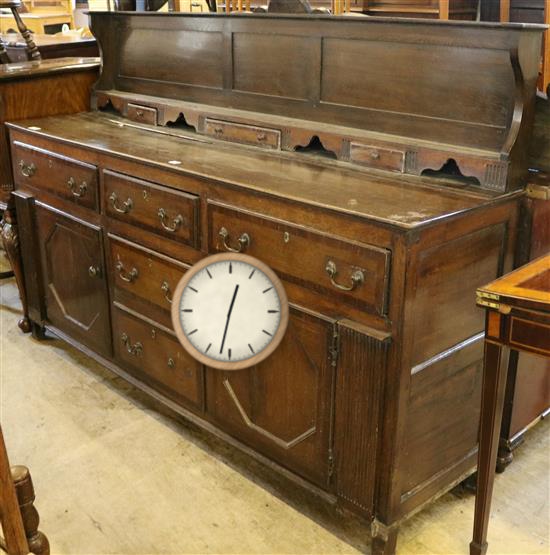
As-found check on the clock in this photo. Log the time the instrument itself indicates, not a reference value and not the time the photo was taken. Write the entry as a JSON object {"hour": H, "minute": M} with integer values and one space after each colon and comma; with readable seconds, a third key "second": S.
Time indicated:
{"hour": 12, "minute": 32}
